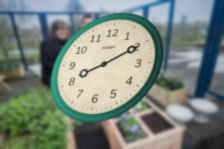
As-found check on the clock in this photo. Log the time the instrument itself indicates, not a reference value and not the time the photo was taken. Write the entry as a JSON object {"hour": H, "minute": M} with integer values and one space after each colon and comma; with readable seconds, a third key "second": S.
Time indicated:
{"hour": 8, "minute": 10}
